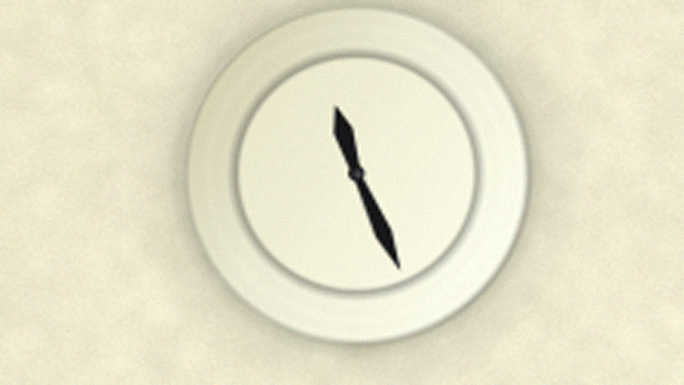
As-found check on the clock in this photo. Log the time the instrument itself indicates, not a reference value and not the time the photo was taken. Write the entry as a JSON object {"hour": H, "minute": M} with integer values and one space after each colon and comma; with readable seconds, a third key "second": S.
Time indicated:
{"hour": 11, "minute": 26}
